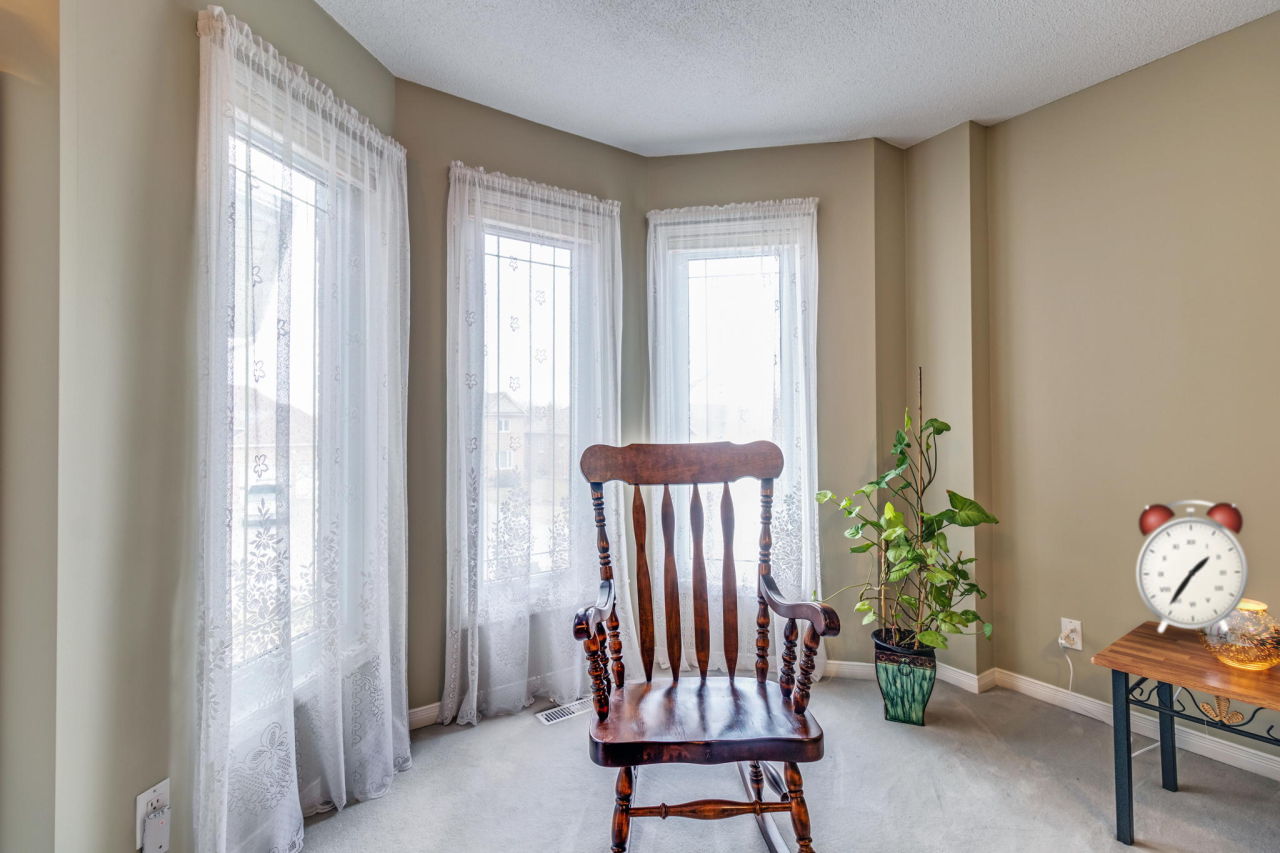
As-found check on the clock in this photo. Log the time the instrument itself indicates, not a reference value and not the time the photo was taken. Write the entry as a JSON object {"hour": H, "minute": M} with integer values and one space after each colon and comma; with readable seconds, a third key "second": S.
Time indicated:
{"hour": 1, "minute": 36}
